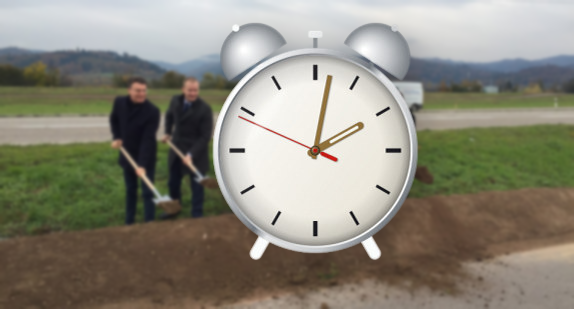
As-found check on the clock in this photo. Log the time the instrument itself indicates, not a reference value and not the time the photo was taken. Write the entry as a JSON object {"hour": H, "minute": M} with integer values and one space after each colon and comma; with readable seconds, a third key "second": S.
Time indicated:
{"hour": 2, "minute": 1, "second": 49}
